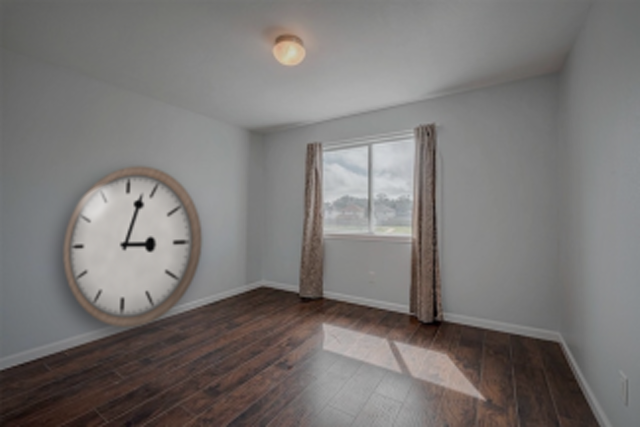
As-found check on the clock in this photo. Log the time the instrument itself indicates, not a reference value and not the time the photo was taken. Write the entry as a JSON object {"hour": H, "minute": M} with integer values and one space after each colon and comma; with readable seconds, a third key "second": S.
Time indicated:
{"hour": 3, "minute": 3}
